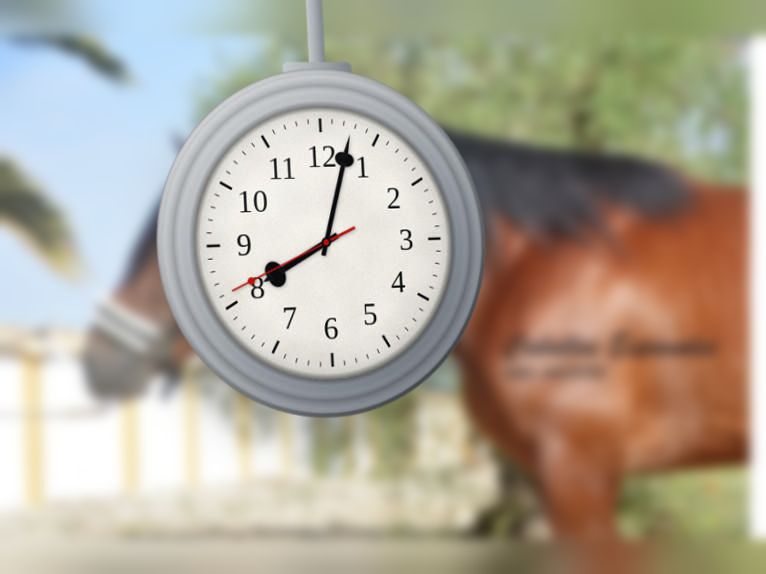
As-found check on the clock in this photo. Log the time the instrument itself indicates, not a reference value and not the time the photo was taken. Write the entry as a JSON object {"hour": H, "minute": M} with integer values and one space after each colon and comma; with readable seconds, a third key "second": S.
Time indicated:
{"hour": 8, "minute": 2, "second": 41}
